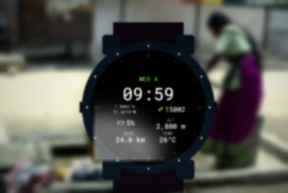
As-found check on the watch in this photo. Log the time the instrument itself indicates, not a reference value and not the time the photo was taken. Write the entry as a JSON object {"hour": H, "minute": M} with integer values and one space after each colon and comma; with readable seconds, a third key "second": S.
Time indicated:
{"hour": 9, "minute": 59}
